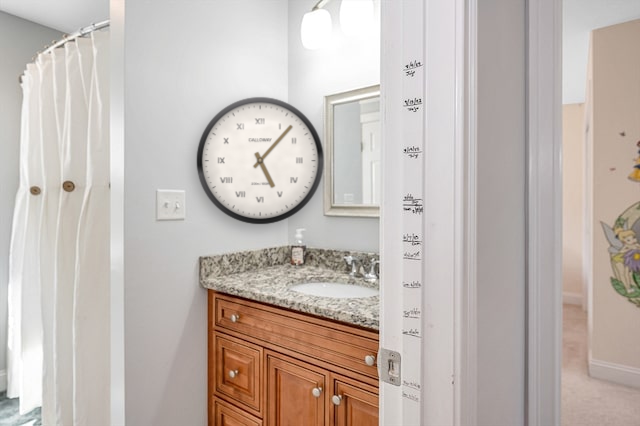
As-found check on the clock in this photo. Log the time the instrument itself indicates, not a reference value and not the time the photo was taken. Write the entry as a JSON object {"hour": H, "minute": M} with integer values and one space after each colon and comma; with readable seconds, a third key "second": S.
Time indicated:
{"hour": 5, "minute": 7}
